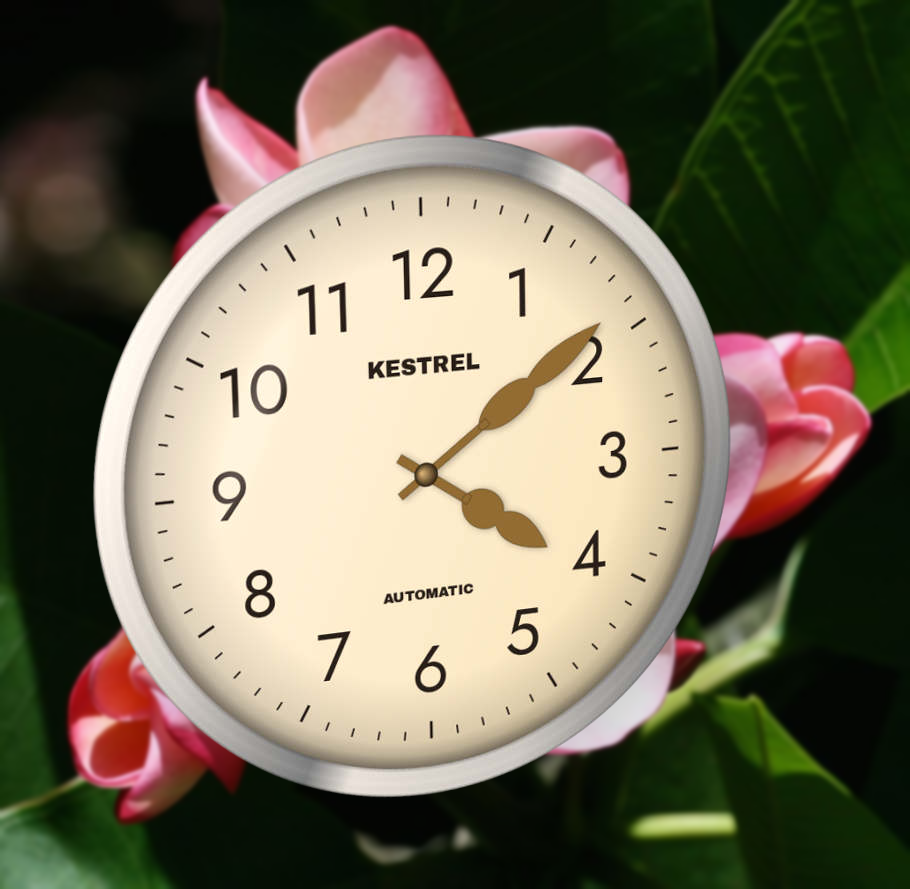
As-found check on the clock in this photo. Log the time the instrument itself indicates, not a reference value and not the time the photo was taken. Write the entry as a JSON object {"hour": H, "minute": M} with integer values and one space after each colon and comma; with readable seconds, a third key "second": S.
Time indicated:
{"hour": 4, "minute": 9}
